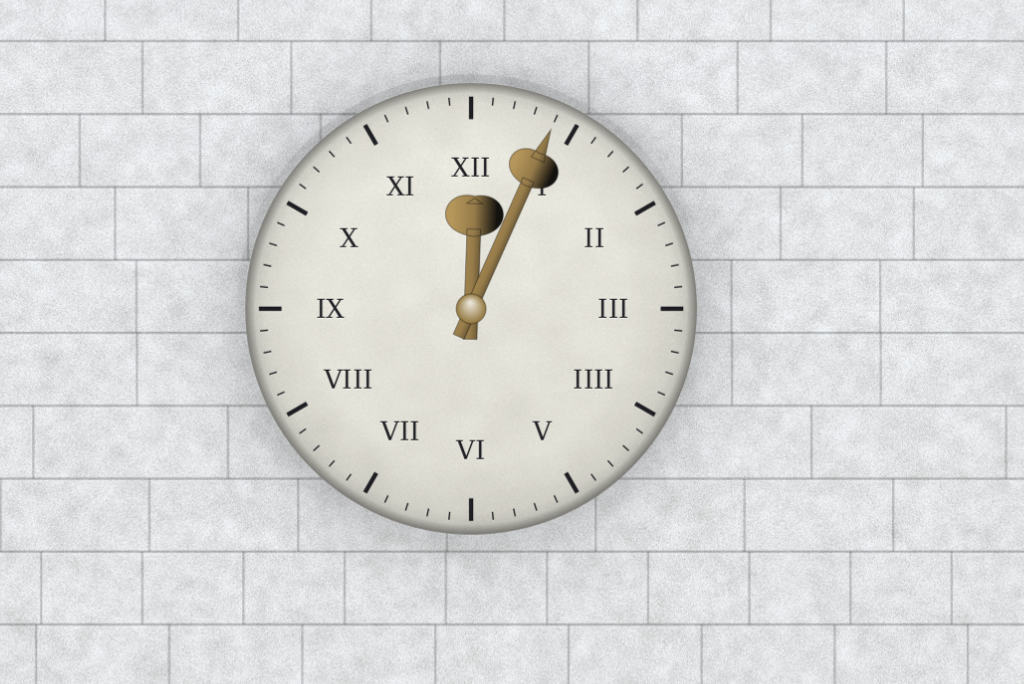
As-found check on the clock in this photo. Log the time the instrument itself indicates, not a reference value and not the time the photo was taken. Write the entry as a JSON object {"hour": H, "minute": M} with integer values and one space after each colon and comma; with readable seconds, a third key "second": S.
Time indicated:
{"hour": 12, "minute": 4}
